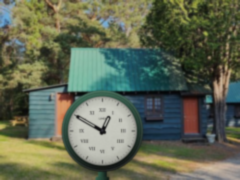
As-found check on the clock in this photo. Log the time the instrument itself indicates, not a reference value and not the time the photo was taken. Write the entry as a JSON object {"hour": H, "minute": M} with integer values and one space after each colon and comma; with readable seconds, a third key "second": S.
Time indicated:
{"hour": 12, "minute": 50}
